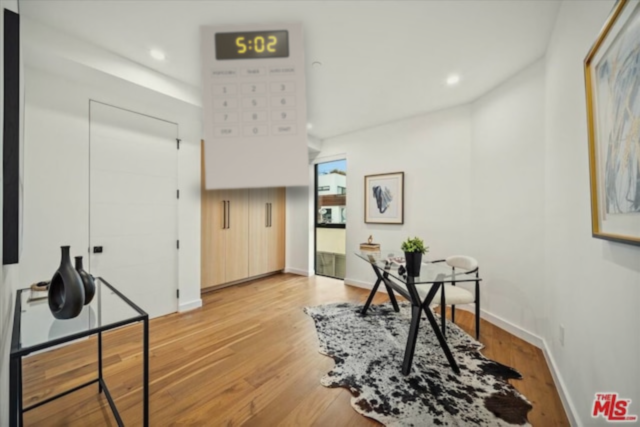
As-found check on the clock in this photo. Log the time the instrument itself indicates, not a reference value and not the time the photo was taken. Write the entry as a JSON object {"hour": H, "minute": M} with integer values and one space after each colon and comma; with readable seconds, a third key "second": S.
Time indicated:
{"hour": 5, "minute": 2}
